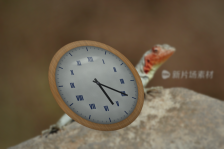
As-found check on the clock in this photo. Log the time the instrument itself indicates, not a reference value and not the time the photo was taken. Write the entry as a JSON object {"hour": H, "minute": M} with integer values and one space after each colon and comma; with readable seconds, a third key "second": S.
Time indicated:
{"hour": 5, "minute": 20}
